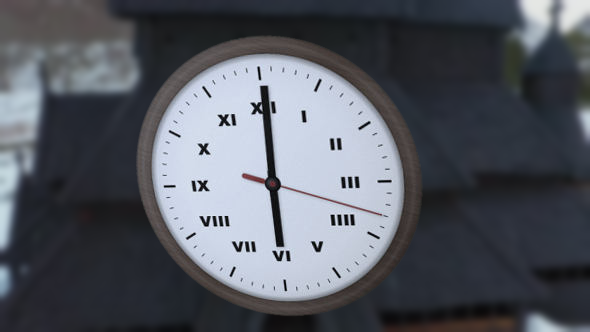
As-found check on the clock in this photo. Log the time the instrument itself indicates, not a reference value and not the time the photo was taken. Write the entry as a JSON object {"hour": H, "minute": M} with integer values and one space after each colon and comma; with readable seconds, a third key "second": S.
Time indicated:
{"hour": 6, "minute": 0, "second": 18}
